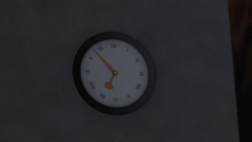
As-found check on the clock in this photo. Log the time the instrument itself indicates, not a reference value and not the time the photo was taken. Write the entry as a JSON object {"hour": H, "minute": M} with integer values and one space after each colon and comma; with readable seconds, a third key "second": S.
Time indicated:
{"hour": 6, "minute": 53}
